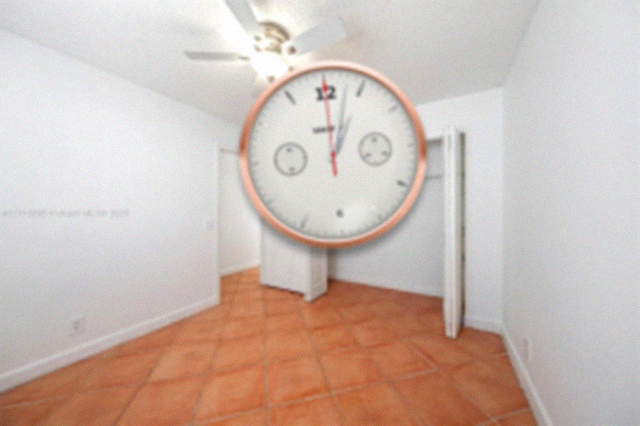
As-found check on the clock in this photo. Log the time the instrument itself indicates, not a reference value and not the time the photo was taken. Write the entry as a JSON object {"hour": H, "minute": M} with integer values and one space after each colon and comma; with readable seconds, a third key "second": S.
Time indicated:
{"hour": 1, "minute": 3}
